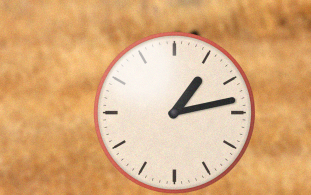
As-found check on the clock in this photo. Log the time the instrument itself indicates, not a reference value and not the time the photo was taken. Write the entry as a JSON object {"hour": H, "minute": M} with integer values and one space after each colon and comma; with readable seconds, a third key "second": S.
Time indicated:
{"hour": 1, "minute": 13}
